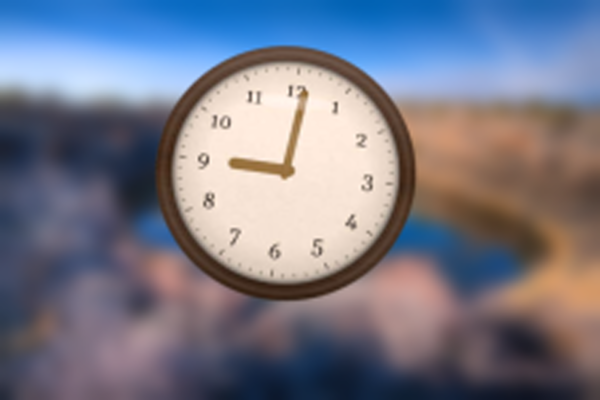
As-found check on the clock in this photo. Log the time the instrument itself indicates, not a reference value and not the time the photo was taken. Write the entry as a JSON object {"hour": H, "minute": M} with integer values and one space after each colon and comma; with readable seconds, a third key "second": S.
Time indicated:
{"hour": 9, "minute": 1}
